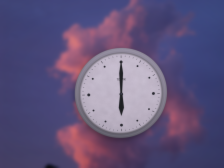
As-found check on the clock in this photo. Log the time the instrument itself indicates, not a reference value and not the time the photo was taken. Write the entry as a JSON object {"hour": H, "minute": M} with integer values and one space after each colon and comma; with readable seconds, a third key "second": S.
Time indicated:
{"hour": 6, "minute": 0}
